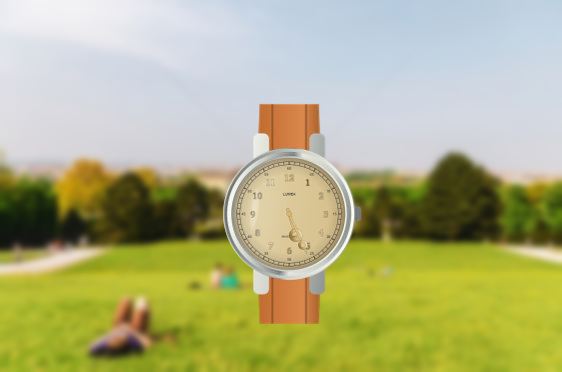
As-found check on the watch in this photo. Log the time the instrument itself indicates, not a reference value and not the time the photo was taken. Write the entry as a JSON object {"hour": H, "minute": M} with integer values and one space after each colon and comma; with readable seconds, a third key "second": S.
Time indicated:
{"hour": 5, "minute": 26}
